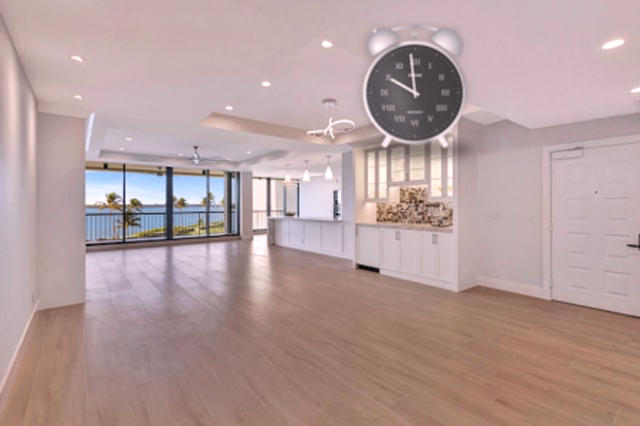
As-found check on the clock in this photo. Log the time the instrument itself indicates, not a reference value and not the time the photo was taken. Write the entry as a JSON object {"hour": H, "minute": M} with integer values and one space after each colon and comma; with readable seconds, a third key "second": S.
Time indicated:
{"hour": 9, "minute": 59}
